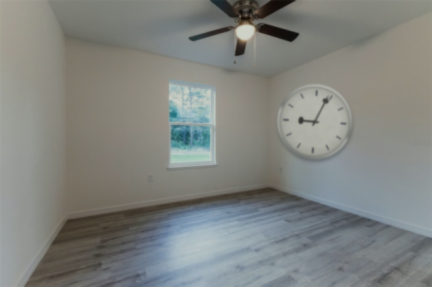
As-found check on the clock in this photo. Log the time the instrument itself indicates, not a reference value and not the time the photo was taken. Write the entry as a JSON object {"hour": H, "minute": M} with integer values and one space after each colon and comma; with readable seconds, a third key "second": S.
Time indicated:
{"hour": 9, "minute": 4}
